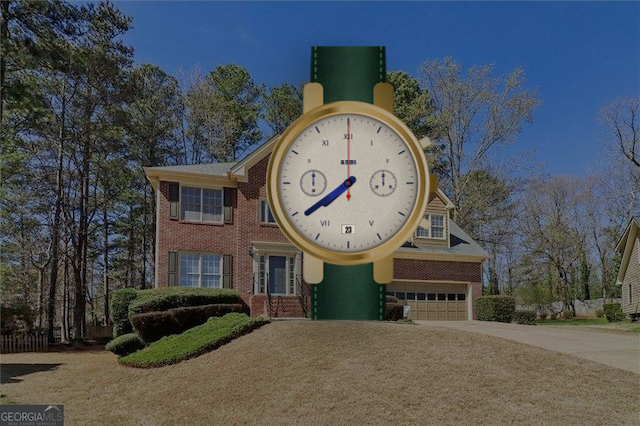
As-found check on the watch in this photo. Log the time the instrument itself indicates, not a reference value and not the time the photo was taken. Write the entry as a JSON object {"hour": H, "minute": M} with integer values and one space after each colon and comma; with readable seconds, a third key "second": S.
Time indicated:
{"hour": 7, "minute": 39}
